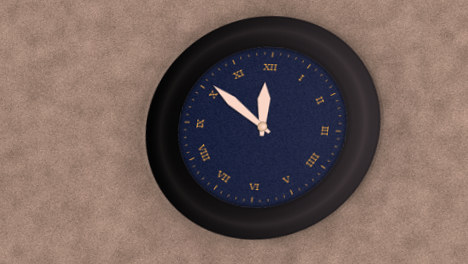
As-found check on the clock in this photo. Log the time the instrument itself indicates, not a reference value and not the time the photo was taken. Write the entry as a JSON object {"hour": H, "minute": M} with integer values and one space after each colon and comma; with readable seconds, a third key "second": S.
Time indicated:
{"hour": 11, "minute": 51}
